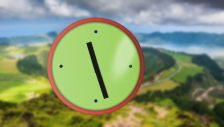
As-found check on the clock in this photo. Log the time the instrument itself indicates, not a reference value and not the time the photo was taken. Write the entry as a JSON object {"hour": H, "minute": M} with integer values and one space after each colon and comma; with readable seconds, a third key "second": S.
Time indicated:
{"hour": 11, "minute": 27}
